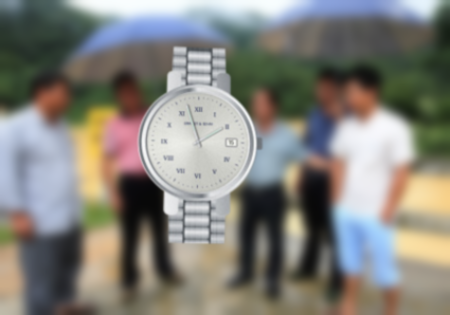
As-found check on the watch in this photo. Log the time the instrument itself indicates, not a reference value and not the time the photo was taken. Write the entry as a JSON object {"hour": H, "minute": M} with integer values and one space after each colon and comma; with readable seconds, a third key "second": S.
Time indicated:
{"hour": 1, "minute": 57}
